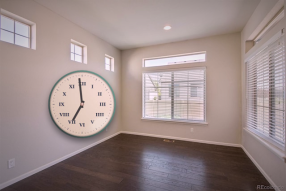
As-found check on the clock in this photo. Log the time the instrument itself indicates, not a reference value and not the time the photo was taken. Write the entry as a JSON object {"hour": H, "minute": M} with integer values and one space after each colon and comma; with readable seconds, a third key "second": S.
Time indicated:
{"hour": 6, "minute": 59}
